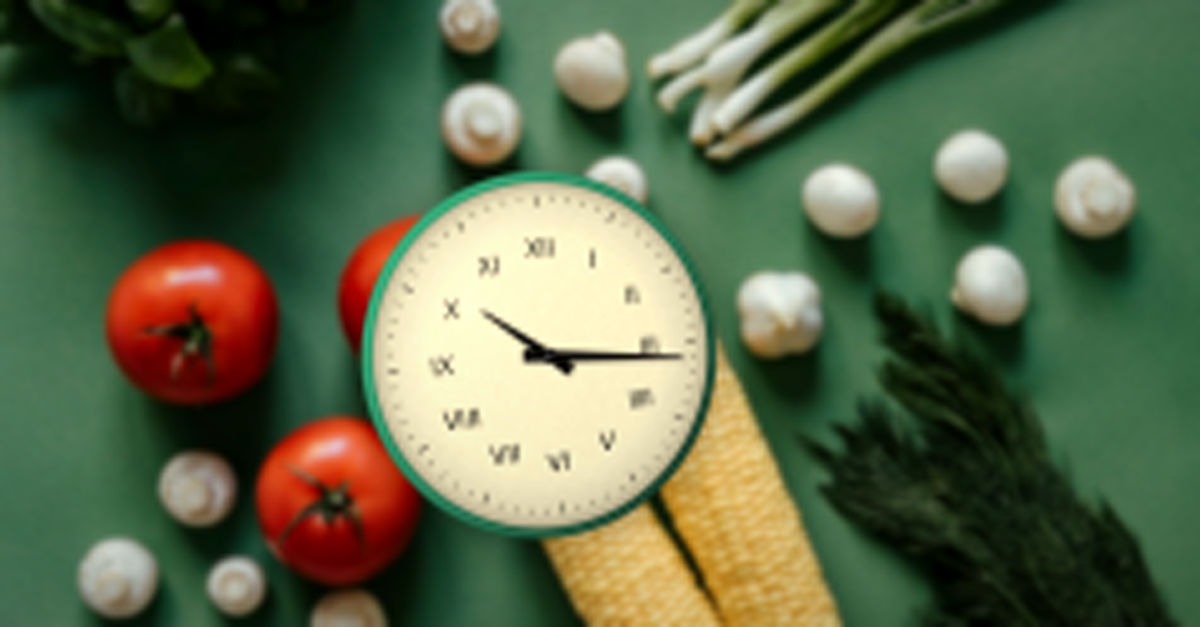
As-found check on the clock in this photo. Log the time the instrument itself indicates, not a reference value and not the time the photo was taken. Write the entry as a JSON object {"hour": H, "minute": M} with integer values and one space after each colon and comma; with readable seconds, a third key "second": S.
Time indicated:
{"hour": 10, "minute": 16}
